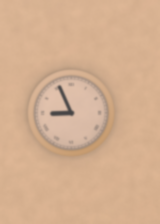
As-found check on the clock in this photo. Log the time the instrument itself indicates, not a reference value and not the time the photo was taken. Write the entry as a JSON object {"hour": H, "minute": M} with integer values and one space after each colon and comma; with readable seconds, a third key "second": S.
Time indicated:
{"hour": 8, "minute": 56}
